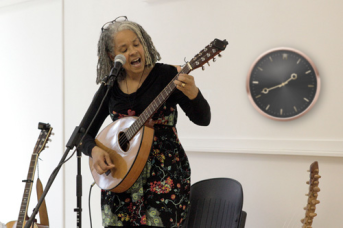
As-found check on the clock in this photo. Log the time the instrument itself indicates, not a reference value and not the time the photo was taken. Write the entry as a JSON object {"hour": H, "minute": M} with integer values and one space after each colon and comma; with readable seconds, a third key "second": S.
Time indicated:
{"hour": 1, "minute": 41}
